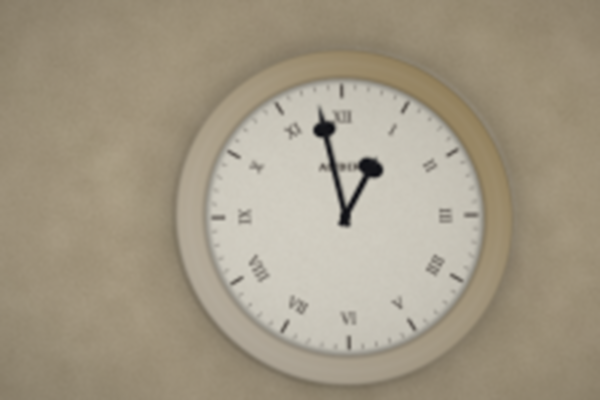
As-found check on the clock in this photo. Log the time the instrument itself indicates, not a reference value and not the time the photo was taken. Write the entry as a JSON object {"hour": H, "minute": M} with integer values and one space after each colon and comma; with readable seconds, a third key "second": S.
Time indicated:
{"hour": 12, "minute": 58}
